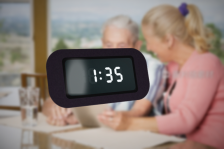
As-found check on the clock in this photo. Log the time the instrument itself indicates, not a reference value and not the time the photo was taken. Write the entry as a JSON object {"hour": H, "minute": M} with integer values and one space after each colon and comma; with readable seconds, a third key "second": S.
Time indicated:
{"hour": 1, "minute": 35}
